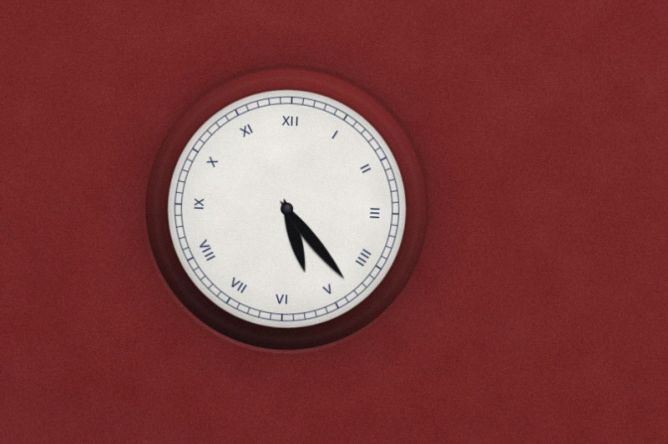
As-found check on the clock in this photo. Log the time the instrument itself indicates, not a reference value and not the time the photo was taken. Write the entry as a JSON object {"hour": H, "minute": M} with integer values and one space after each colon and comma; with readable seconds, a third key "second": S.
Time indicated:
{"hour": 5, "minute": 23}
